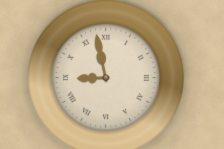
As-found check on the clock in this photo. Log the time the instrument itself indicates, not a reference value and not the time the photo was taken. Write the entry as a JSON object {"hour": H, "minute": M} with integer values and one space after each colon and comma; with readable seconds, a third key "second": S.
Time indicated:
{"hour": 8, "minute": 58}
